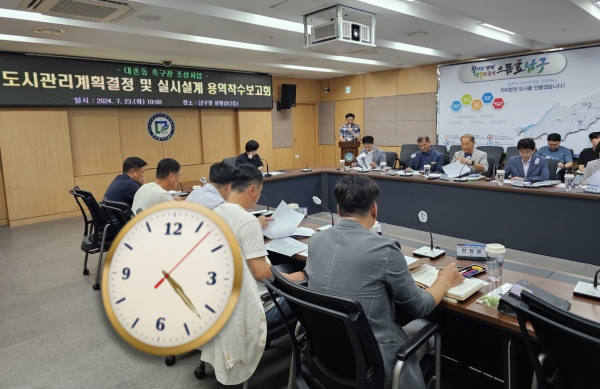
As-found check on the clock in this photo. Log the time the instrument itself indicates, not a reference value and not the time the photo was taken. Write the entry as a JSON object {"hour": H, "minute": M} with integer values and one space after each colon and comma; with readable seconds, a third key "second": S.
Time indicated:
{"hour": 4, "minute": 22, "second": 7}
